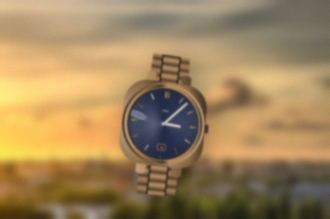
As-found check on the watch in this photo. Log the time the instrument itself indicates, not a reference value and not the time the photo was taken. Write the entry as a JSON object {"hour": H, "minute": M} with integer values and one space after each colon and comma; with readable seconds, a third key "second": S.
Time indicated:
{"hour": 3, "minute": 7}
